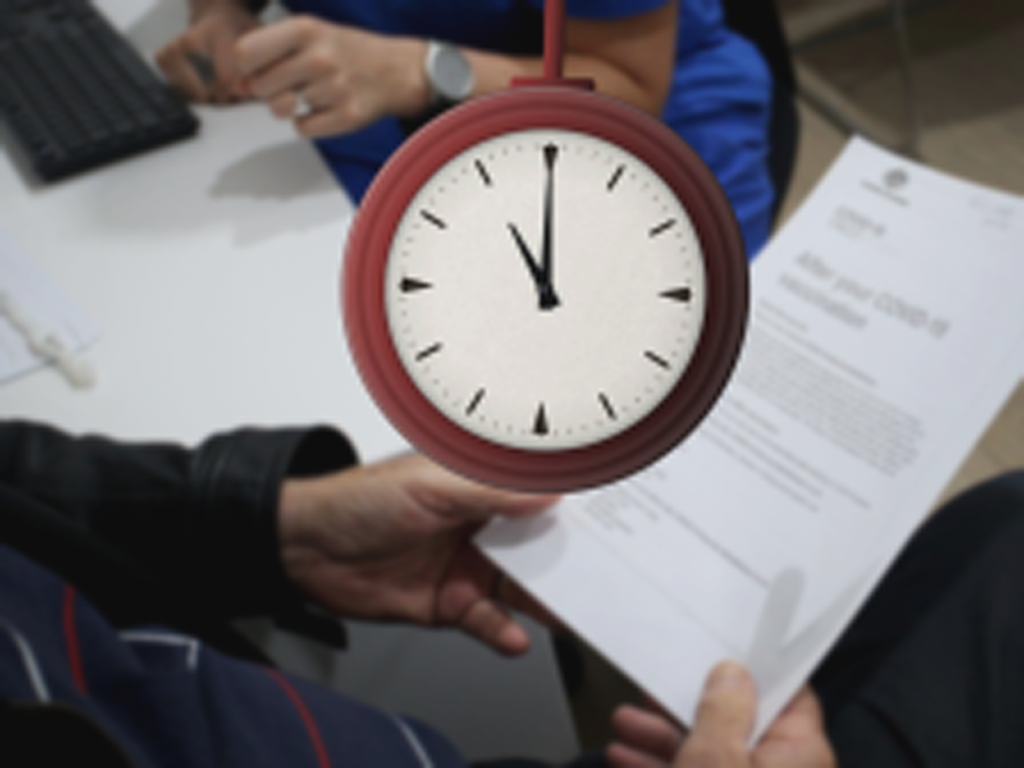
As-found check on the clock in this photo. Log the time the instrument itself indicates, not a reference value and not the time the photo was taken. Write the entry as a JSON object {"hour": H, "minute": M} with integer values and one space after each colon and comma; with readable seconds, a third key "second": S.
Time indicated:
{"hour": 11, "minute": 0}
